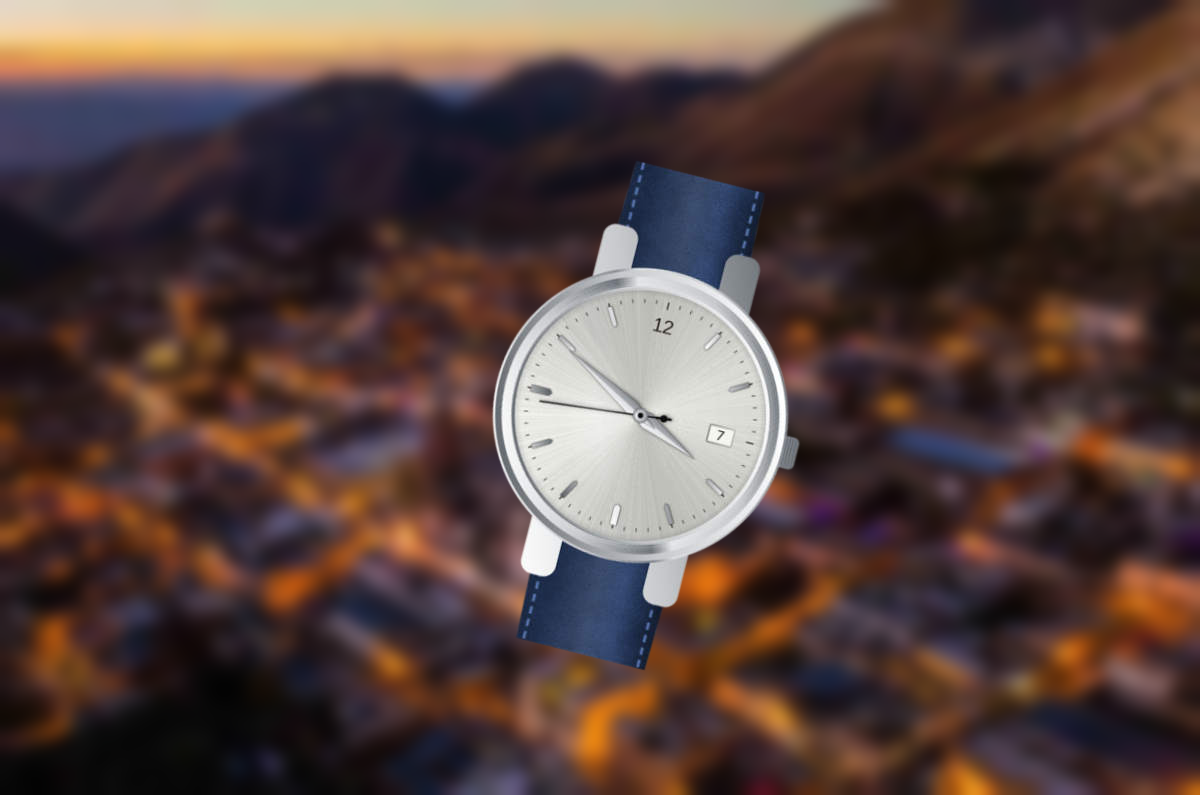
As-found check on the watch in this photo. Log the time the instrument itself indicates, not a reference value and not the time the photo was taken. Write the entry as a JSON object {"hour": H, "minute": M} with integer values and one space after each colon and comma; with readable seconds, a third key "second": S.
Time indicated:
{"hour": 3, "minute": 49, "second": 44}
